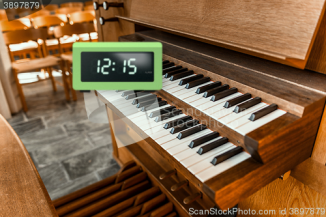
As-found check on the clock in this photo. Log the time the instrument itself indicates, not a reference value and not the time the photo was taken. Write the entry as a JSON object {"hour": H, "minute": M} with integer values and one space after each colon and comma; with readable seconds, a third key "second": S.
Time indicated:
{"hour": 12, "minute": 15}
